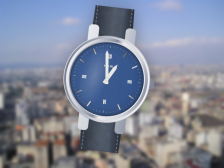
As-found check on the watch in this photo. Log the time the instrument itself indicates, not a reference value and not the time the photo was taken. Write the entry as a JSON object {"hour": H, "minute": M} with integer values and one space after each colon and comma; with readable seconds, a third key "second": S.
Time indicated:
{"hour": 12, "minute": 59}
